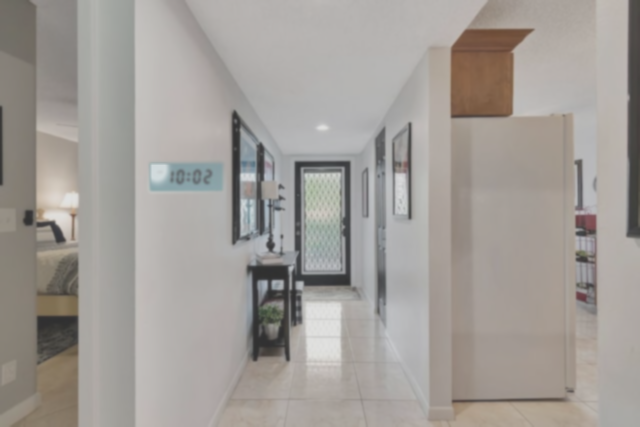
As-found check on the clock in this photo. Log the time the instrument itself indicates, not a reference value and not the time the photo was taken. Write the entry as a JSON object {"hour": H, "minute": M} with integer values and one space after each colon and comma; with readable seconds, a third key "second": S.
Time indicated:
{"hour": 10, "minute": 2}
